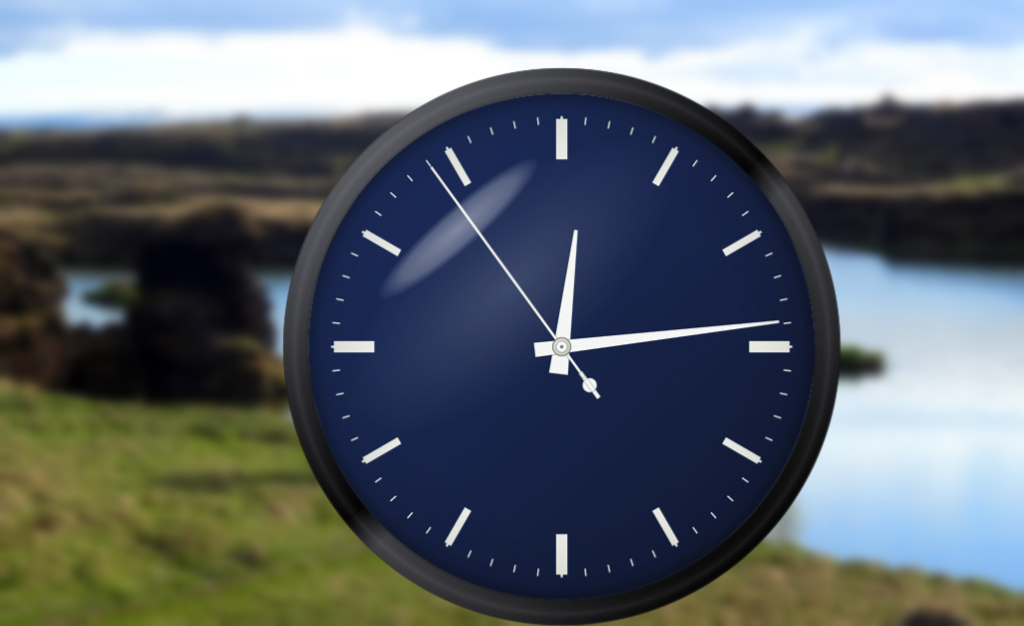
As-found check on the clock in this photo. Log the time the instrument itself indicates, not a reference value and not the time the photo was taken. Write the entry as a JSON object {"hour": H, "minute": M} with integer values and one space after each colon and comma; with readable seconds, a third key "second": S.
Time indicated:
{"hour": 12, "minute": 13, "second": 54}
